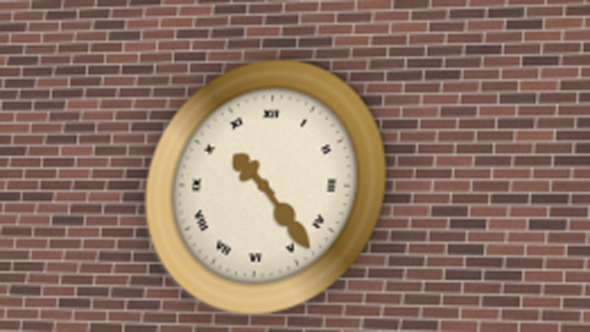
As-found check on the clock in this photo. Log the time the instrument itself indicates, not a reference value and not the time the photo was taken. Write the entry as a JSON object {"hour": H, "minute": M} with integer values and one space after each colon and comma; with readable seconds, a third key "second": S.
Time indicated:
{"hour": 10, "minute": 23}
